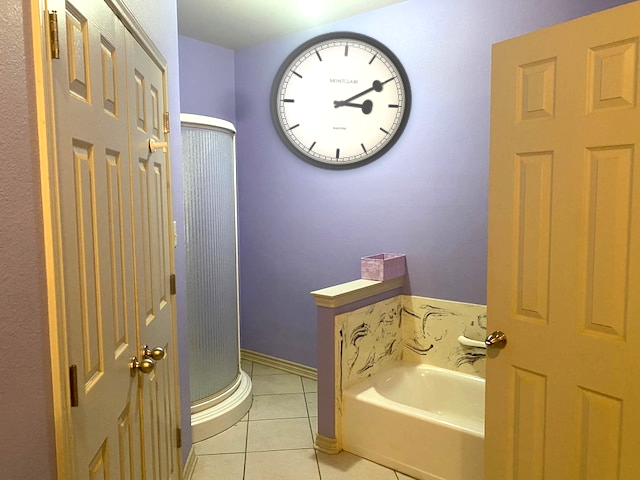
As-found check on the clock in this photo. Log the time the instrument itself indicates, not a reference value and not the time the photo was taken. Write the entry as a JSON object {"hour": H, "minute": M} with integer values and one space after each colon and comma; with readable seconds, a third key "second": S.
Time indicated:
{"hour": 3, "minute": 10}
